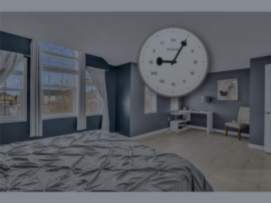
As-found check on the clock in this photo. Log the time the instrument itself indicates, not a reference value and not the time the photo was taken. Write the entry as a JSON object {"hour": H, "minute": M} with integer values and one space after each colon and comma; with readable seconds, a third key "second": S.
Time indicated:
{"hour": 9, "minute": 5}
